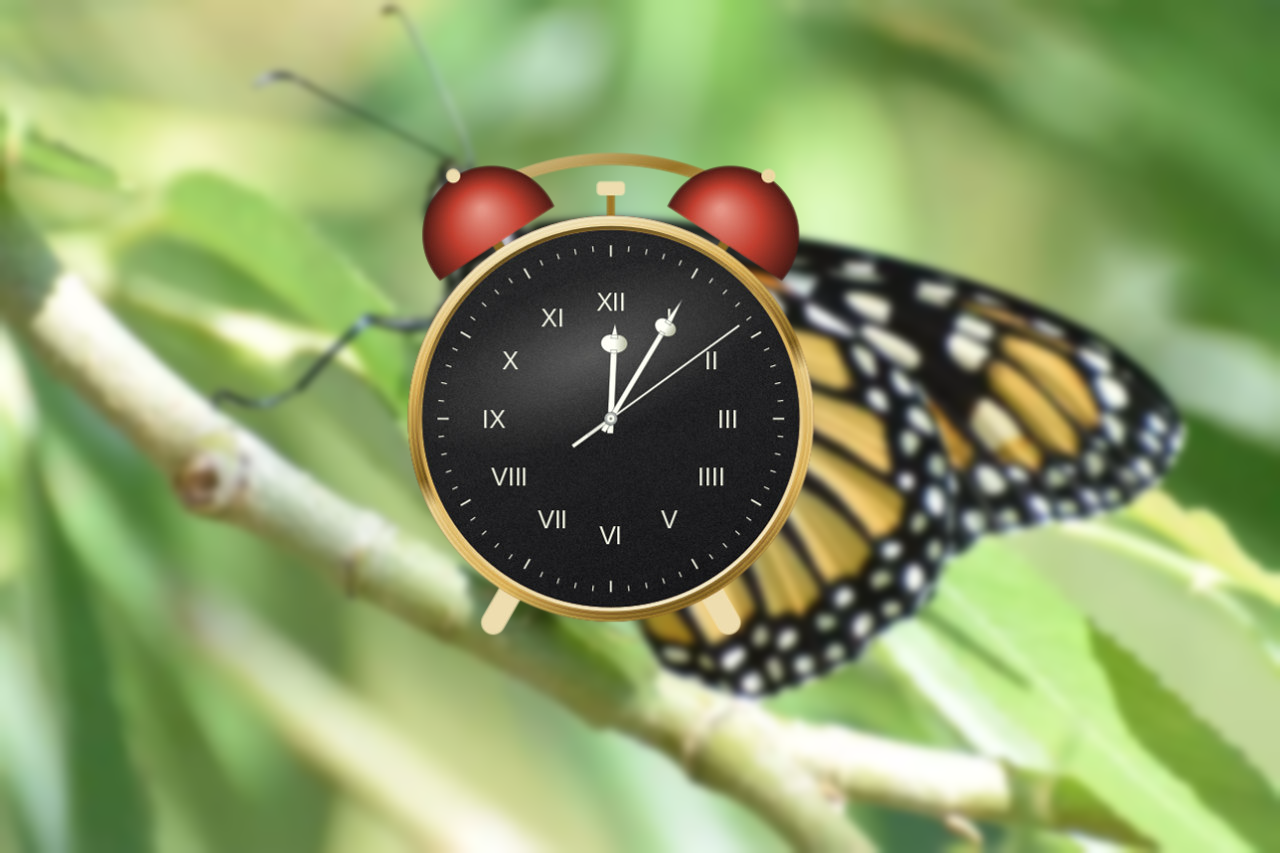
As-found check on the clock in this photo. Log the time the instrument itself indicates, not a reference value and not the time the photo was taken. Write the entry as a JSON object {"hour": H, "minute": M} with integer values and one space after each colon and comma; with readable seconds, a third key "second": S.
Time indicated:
{"hour": 12, "minute": 5, "second": 9}
